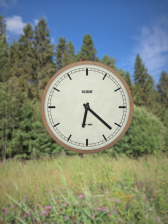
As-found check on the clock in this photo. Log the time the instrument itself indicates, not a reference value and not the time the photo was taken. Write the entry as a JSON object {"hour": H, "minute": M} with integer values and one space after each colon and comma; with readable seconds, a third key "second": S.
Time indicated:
{"hour": 6, "minute": 22}
